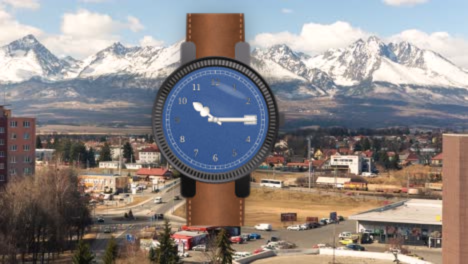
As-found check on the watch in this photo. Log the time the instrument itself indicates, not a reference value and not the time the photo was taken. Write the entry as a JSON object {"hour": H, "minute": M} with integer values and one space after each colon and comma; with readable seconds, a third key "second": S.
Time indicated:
{"hour": 10, "minute": 15}
